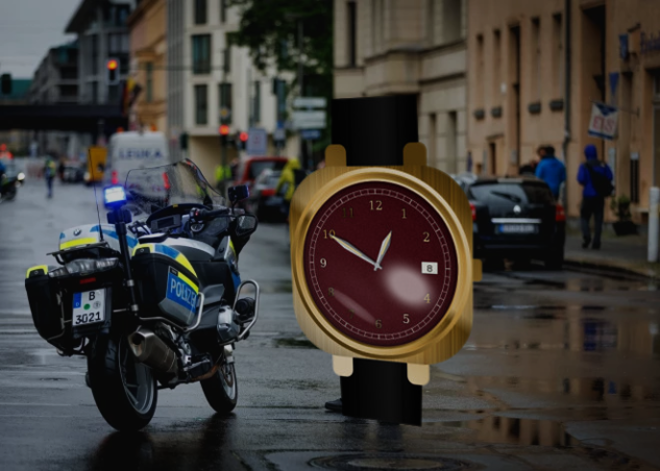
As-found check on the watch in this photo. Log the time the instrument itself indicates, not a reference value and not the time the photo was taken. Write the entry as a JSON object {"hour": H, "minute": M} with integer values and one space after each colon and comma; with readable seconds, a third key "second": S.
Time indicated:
{"hour": 12, "minute": 50}
